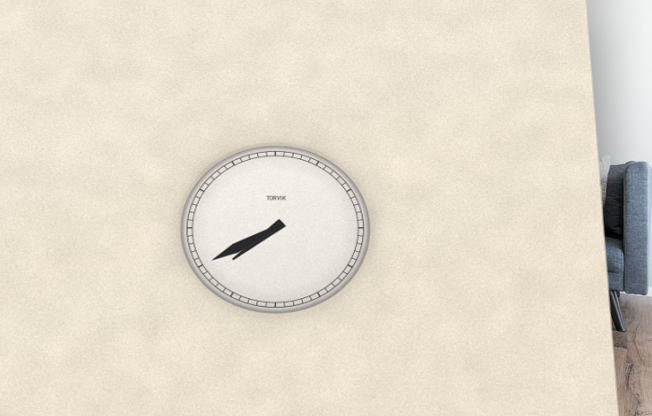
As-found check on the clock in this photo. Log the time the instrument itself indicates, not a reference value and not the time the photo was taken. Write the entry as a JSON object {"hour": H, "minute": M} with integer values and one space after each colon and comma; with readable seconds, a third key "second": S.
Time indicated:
{"hour": 7, "minute": 40}
